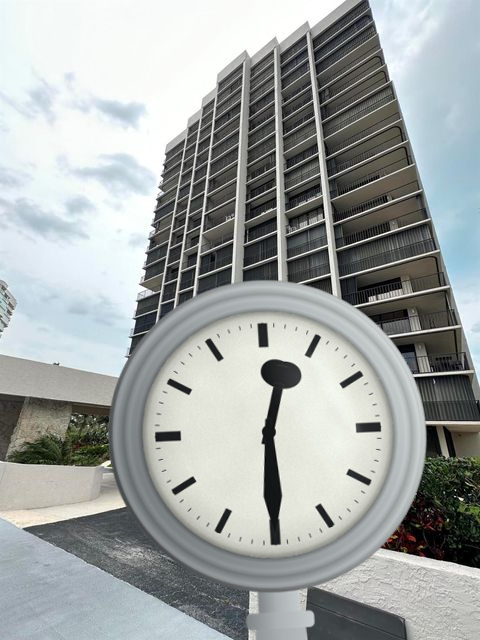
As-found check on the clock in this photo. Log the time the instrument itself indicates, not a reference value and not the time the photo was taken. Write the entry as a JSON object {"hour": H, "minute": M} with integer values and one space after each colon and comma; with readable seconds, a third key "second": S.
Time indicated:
{"hour": 12, "minute": 30}
